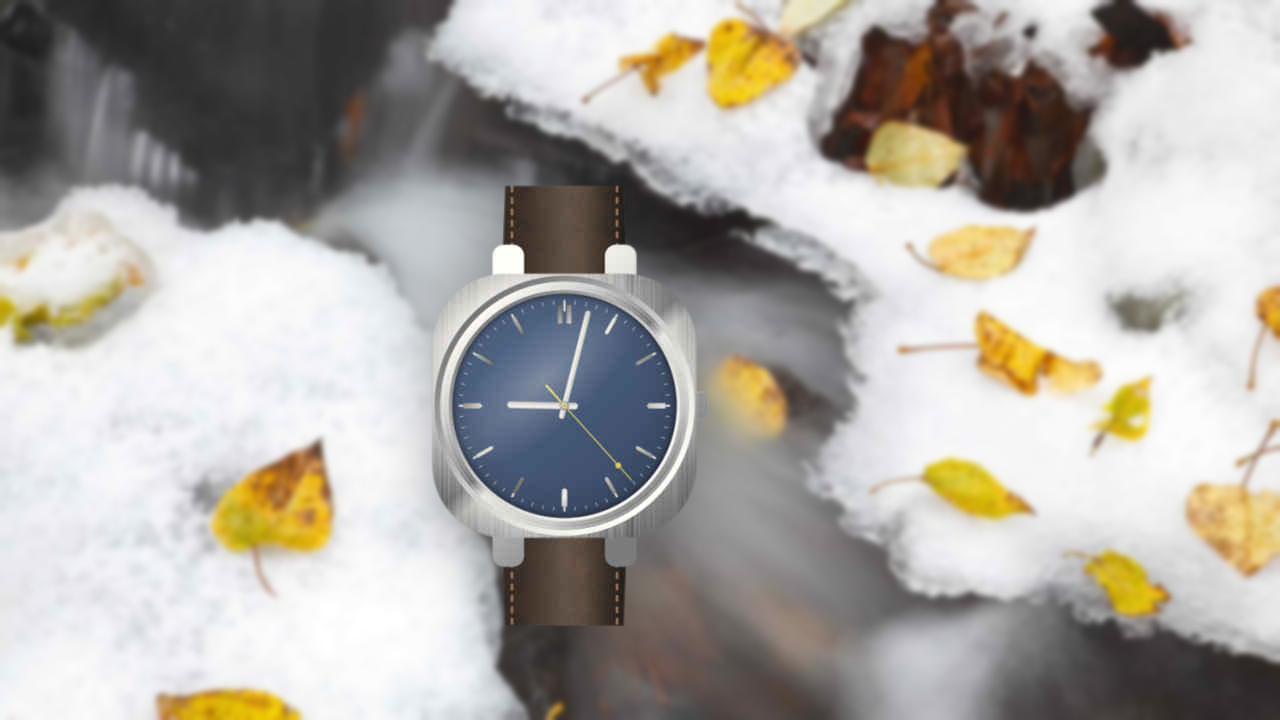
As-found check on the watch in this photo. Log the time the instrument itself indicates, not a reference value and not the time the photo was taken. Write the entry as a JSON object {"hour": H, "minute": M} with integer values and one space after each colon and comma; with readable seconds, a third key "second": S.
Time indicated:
{"hour": 9, "minute": 2, "second": 23}
